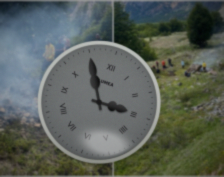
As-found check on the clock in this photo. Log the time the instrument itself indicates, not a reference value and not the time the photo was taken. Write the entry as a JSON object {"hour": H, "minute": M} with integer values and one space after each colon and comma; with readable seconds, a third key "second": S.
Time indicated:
{"hour": 2, "minute": 55}
